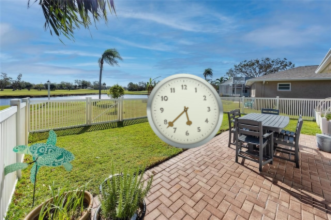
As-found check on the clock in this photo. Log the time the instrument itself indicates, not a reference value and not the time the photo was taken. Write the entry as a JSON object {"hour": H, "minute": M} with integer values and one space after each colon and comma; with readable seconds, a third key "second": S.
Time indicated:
{"hour": 5, "minute": 38}
